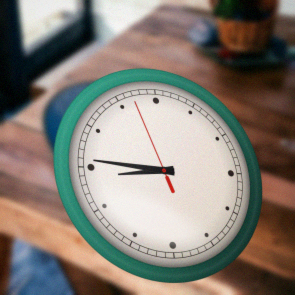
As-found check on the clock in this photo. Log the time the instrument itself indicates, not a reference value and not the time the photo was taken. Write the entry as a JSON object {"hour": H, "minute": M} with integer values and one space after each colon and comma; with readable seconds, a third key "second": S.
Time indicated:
{"hour": 8, "minute": 45, "second": 57}
